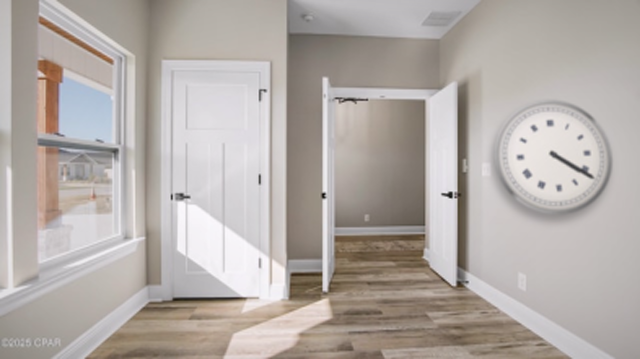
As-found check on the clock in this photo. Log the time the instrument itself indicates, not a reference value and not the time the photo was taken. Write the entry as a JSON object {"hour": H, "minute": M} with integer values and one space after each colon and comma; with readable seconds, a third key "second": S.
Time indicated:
{"hour": 4, "minute": 21}
